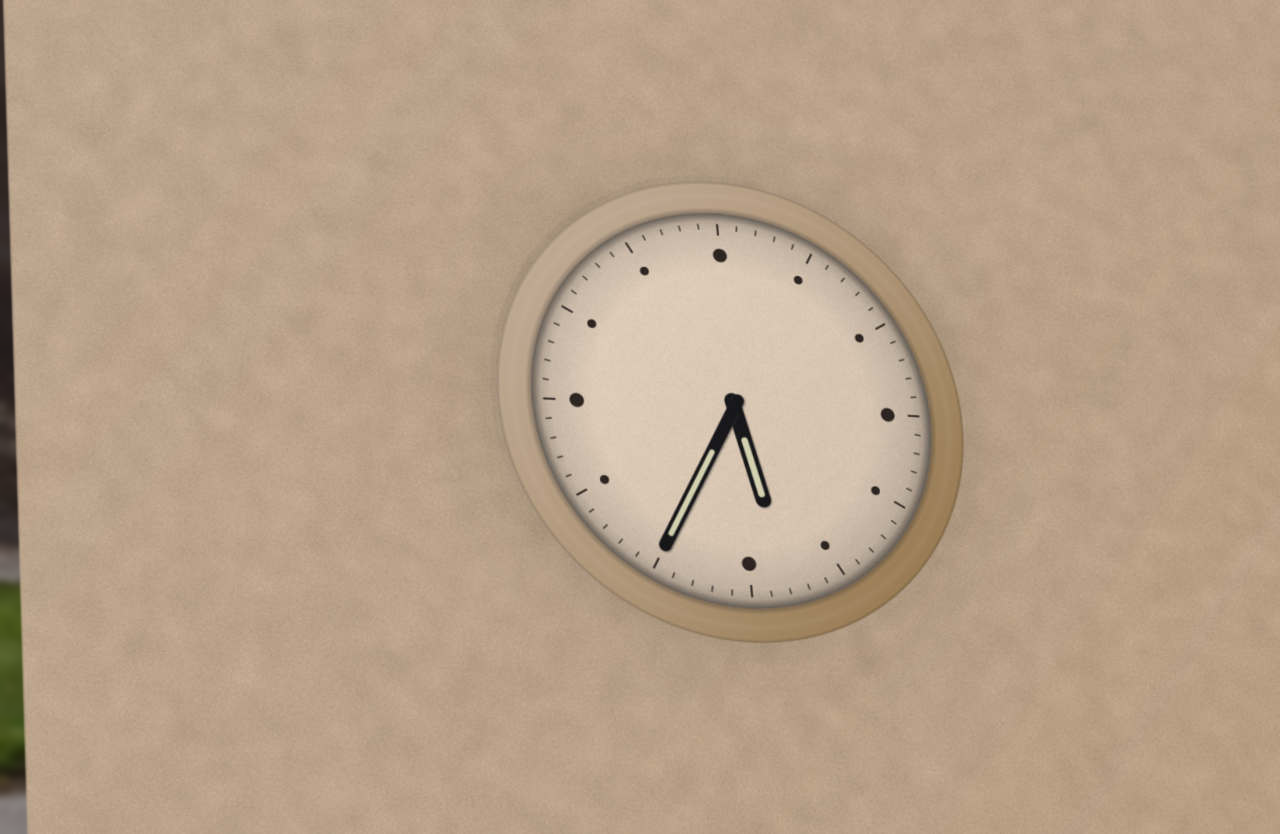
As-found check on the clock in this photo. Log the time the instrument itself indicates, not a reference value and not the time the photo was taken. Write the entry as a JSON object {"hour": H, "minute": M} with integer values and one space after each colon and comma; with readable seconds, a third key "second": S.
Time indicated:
{"hour": 5, "minute": 35}
